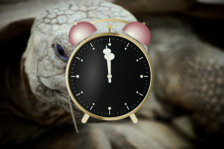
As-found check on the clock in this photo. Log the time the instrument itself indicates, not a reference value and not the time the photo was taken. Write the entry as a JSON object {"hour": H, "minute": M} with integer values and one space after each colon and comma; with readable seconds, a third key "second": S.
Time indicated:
{"hour": 11, "minute": 59}
